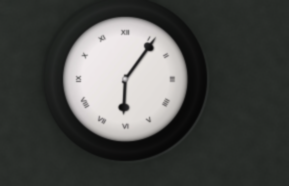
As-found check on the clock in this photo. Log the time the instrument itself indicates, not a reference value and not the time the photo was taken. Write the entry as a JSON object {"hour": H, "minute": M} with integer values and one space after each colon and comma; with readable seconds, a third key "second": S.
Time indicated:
{"hour": 6, "minute": 6}
